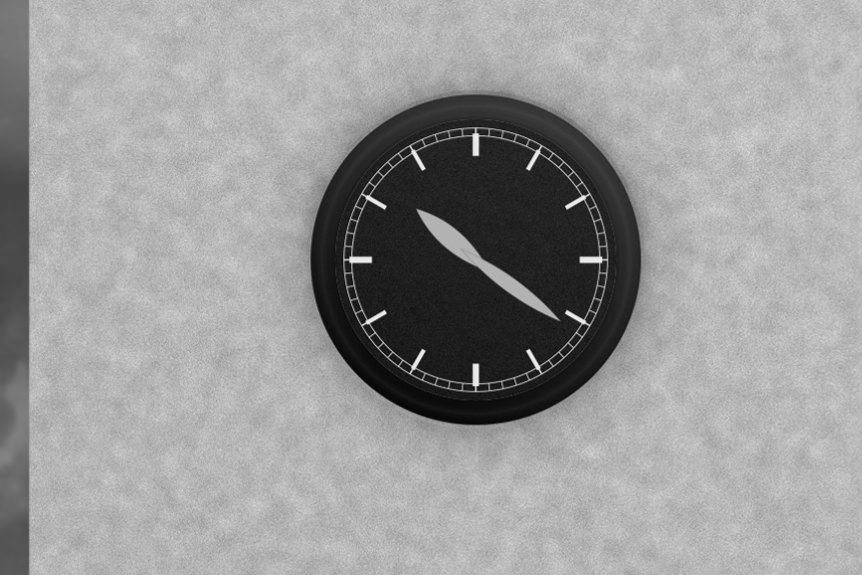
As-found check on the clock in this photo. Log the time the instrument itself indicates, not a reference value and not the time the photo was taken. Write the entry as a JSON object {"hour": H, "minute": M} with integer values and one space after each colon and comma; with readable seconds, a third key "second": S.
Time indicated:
{"hour": 10, "minute": 21}
